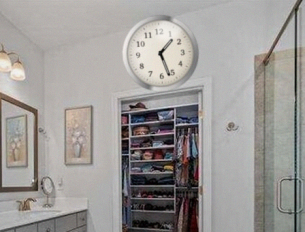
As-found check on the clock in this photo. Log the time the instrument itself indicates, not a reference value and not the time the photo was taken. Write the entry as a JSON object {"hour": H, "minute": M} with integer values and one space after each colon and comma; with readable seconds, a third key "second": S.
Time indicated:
{"hour": 1, "minute": 27}
